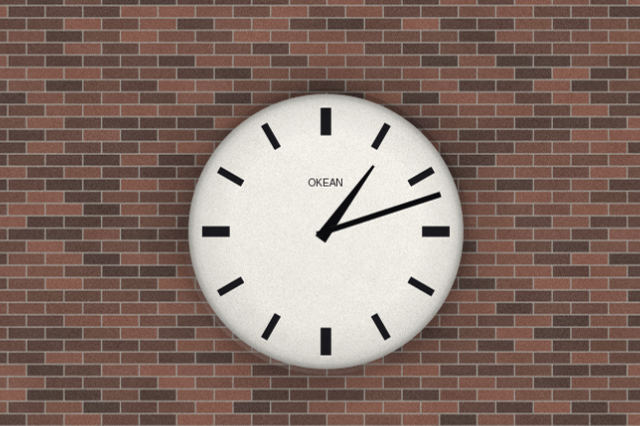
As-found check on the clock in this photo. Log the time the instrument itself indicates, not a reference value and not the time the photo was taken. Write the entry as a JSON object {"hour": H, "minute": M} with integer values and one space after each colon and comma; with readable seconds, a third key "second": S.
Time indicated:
{"hour": 1, "minute": 12}
